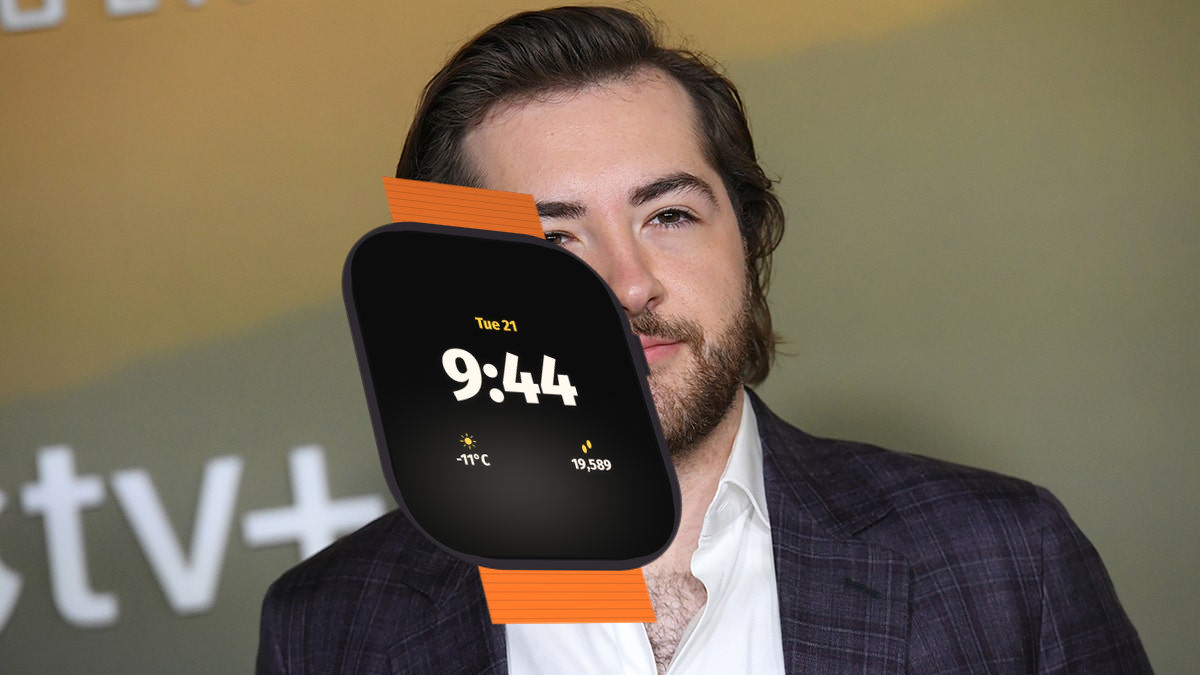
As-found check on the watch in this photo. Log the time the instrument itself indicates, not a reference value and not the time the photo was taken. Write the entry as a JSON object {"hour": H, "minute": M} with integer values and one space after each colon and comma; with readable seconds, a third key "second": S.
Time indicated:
{"hour": 9, "minute": 44}
